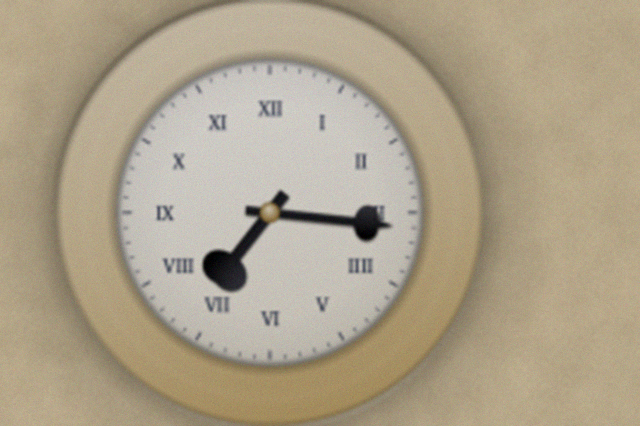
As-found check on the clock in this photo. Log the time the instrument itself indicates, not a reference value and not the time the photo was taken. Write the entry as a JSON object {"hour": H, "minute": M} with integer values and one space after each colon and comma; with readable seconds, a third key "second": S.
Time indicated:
{"hour": 7, "minute": 16}
